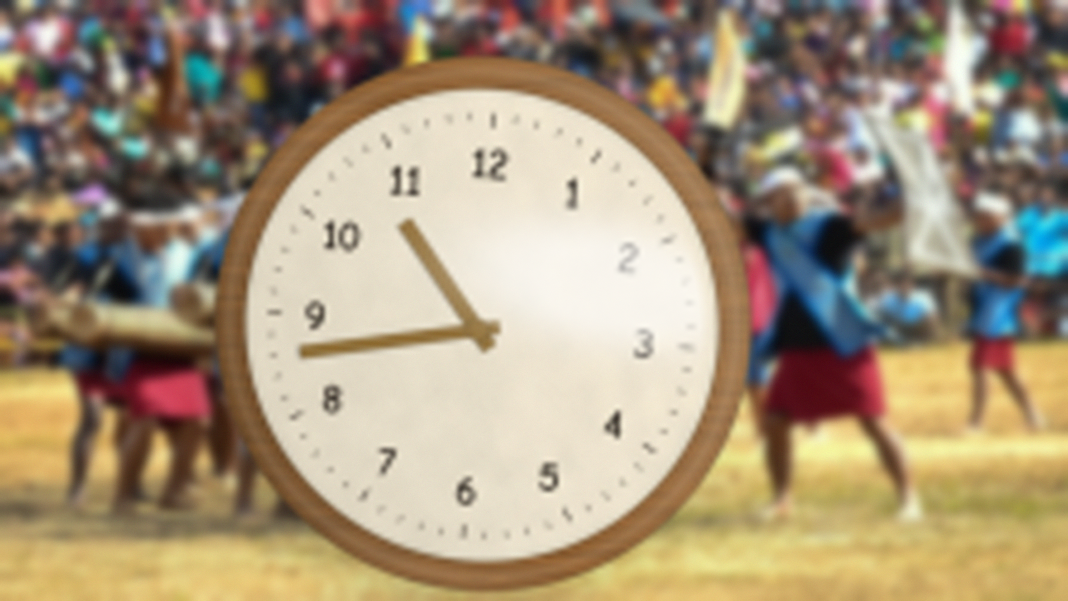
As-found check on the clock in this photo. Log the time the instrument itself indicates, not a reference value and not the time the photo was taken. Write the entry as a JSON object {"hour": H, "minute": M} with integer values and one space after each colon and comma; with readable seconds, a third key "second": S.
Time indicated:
{"hour": 10, "minute": 43}
